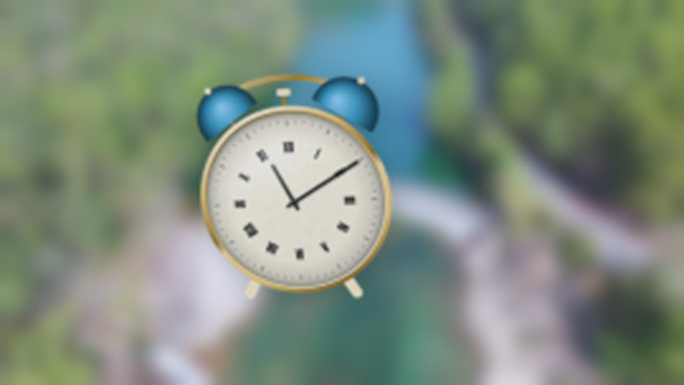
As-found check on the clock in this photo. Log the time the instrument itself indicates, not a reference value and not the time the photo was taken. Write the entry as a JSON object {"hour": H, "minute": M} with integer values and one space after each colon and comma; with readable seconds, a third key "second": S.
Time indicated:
{"hour": 11, "minute": 10}
